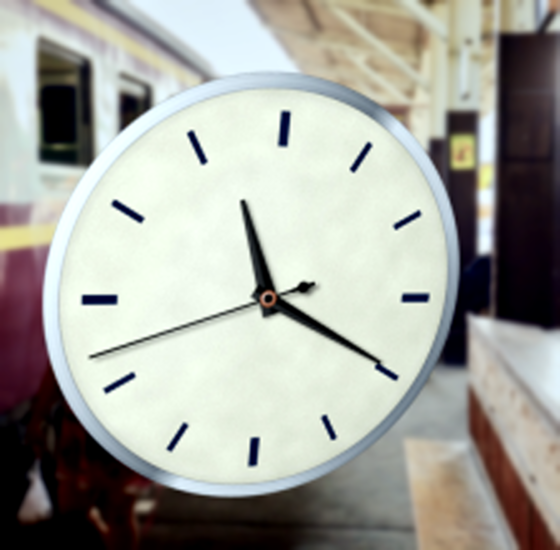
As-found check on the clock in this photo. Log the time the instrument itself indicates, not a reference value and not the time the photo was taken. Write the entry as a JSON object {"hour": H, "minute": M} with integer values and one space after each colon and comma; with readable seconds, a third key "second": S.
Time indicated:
{"hour": 11, "minute": 19, "second": 42}
